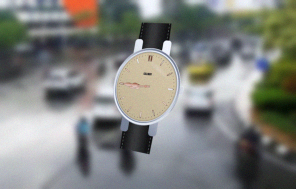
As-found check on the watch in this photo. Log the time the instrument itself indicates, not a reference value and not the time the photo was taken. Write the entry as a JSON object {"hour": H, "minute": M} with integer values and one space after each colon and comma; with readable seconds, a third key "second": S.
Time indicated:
{"hour": 8, "minute": 45}
